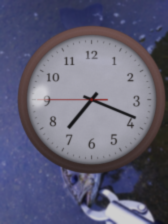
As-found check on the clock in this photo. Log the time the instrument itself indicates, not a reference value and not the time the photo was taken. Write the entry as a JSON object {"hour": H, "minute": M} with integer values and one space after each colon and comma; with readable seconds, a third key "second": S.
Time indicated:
{"hour": 7, "minute": 18, "second": 45}
